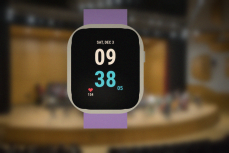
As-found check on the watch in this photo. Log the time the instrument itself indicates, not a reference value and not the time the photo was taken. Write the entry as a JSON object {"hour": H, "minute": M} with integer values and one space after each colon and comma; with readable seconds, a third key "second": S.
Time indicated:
{"hour": 9, "minute": 38}
